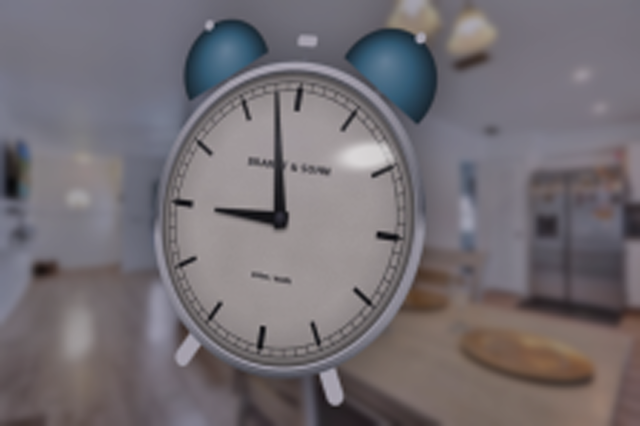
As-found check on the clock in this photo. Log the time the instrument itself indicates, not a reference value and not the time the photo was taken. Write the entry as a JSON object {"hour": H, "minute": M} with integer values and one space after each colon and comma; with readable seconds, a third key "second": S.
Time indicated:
{"hour": 8, "minute": 58}
